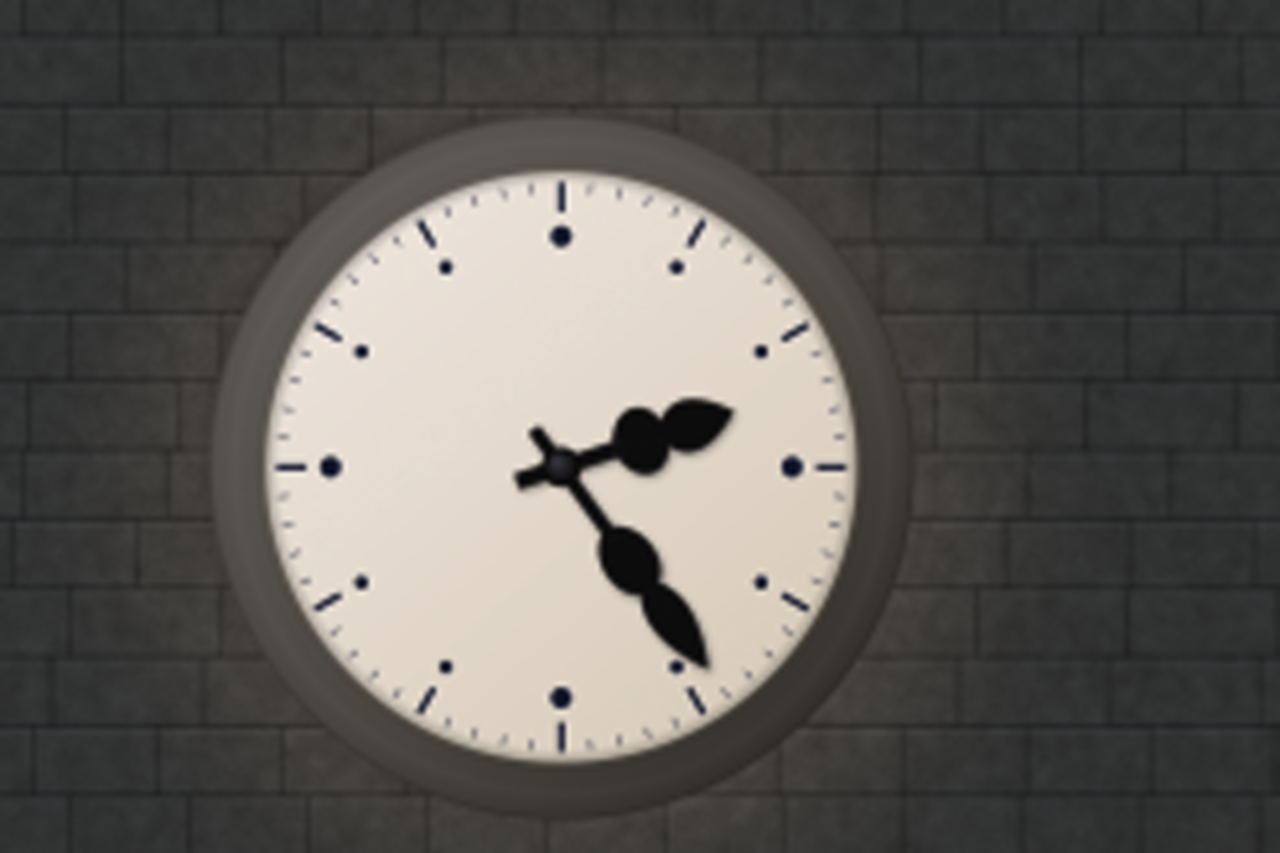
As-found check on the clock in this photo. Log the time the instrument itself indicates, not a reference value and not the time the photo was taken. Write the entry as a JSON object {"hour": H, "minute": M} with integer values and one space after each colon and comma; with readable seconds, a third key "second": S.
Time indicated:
{"hour": 2, "minute": 24}
